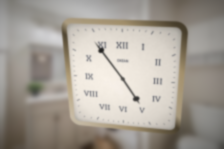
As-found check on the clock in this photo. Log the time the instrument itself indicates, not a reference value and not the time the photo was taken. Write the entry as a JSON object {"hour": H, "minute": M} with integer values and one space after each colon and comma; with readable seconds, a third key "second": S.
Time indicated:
{"hour": 4, "minute": 54}
